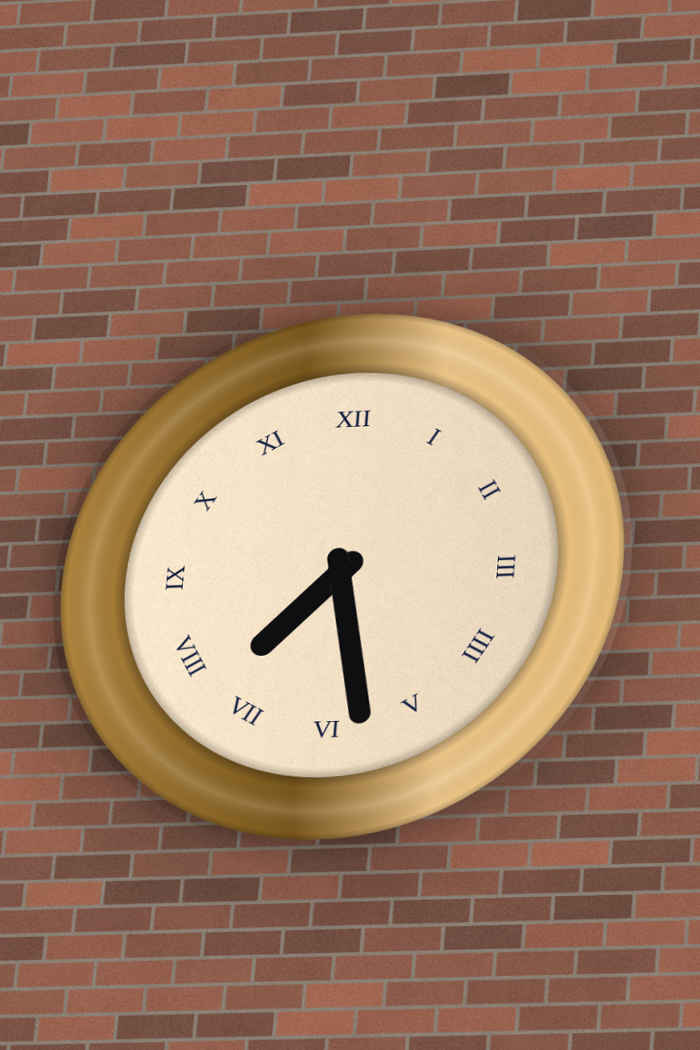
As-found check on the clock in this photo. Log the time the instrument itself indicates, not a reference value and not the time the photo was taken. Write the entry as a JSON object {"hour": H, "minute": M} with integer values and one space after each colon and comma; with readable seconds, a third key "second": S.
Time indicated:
{"hour": 7, "minute": 28}
